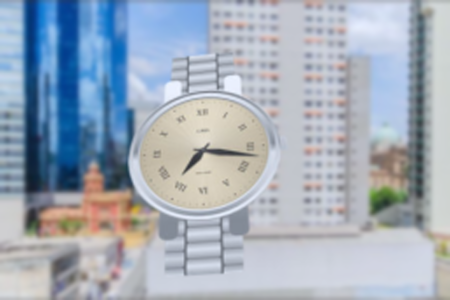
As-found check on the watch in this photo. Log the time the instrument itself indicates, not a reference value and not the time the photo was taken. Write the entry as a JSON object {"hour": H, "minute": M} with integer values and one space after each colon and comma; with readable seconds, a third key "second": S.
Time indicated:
{"hour": 7, "minute": 17}
